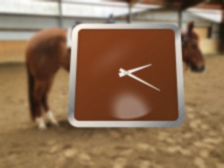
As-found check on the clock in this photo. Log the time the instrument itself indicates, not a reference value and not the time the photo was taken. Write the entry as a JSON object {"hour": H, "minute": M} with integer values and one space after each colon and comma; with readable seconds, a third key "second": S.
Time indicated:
{"hour": 2, "minute": 20}
